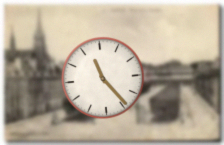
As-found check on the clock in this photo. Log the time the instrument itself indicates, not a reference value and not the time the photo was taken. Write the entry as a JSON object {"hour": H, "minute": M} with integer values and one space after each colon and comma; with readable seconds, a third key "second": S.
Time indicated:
{"hour": 11, "minute": 24}
